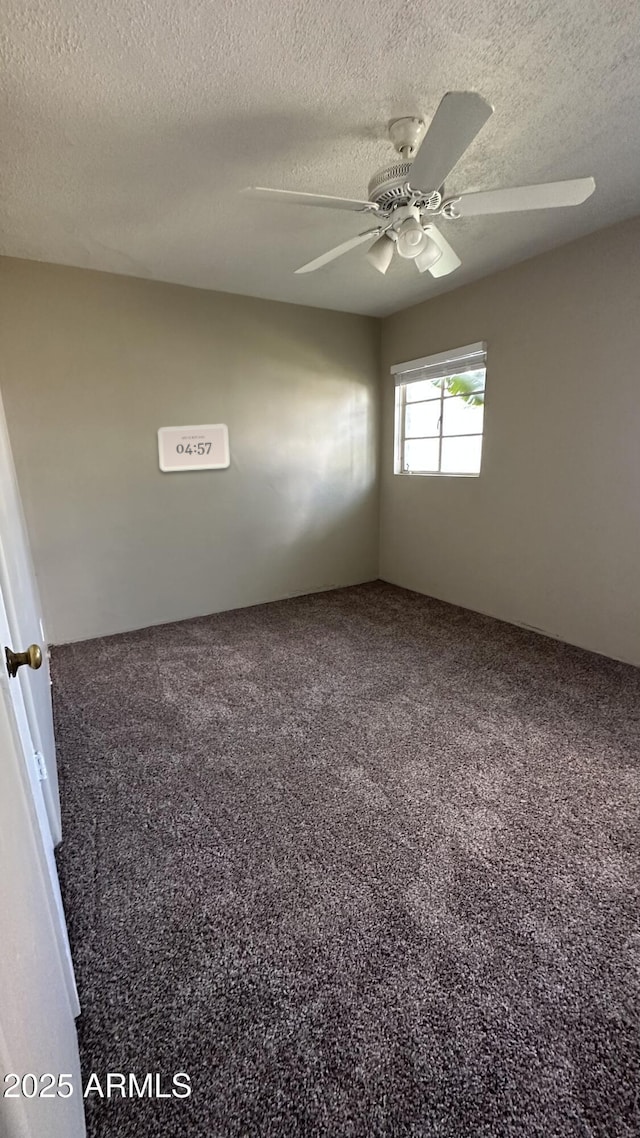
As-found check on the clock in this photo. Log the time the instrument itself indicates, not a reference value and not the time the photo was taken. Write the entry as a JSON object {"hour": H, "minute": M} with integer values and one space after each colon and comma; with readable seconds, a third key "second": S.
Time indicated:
{"hour": 4, "minute": 57}
